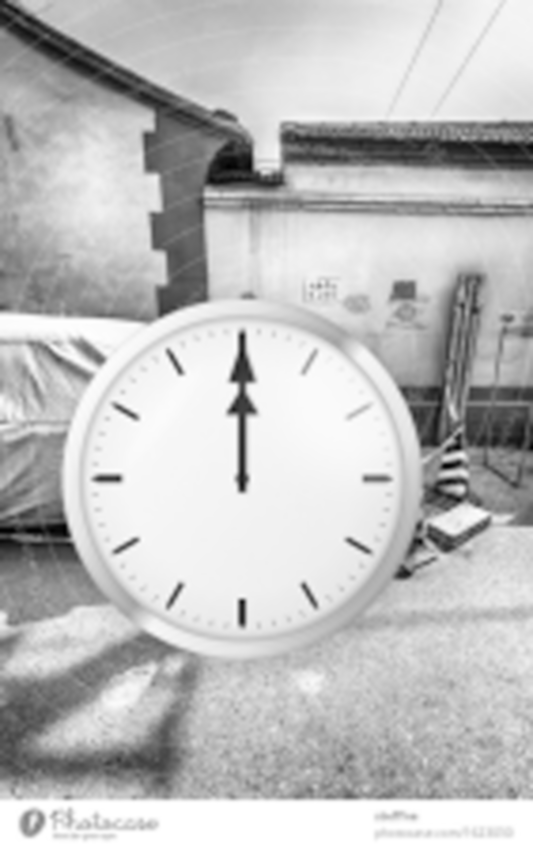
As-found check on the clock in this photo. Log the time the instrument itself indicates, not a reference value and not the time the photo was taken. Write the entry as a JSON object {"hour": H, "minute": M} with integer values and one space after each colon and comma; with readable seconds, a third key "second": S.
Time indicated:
{"hour": 12, "minute": 0}
